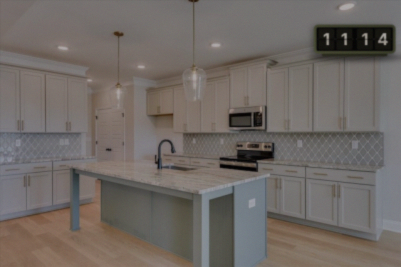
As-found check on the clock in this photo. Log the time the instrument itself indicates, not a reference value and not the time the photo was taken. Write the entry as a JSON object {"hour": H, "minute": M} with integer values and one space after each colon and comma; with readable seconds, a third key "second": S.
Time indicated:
{"hour": 11, "minute": 14}
